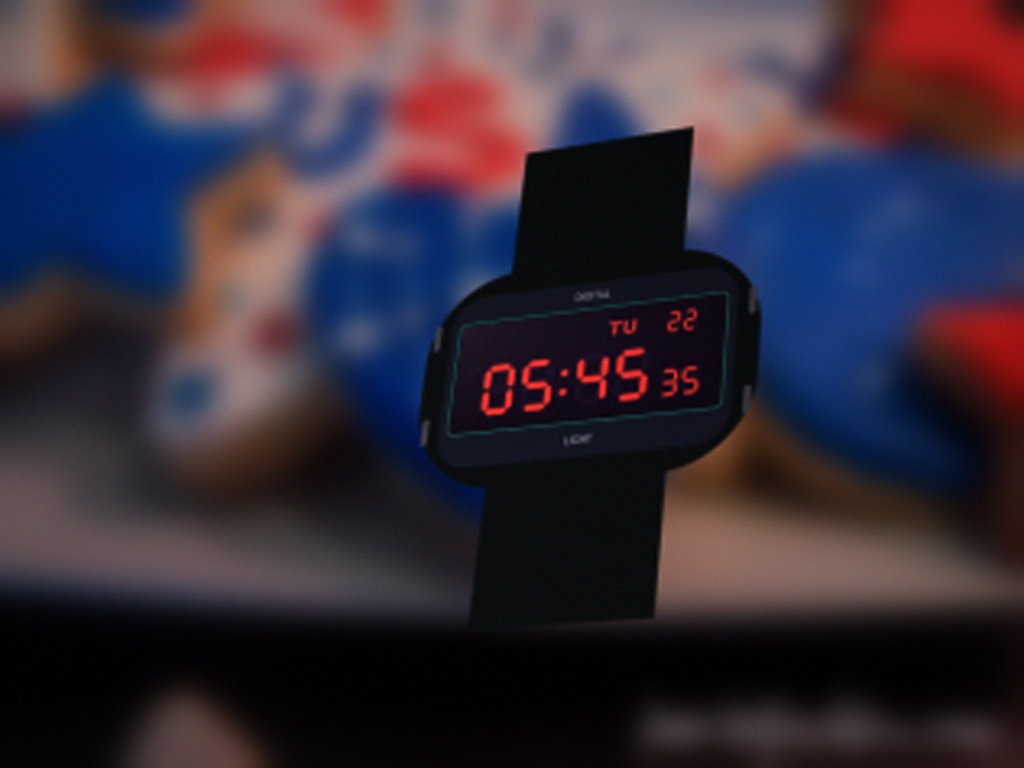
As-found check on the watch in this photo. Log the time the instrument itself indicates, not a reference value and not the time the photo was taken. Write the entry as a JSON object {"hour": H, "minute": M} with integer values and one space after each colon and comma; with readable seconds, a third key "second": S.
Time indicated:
{"hour": 5, "minute": 45, "second": 35}
